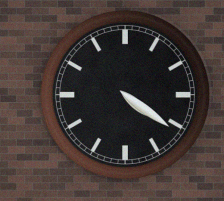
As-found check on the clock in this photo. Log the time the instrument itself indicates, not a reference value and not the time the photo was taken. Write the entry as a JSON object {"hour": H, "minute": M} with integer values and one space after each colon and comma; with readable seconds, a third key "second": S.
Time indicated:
{"hour": 4, "minute": 21}
